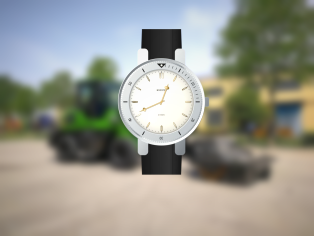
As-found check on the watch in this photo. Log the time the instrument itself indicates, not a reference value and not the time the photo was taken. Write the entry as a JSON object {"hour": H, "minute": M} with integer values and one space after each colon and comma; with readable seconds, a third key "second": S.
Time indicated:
{"hour": 12, "minute": 41}
